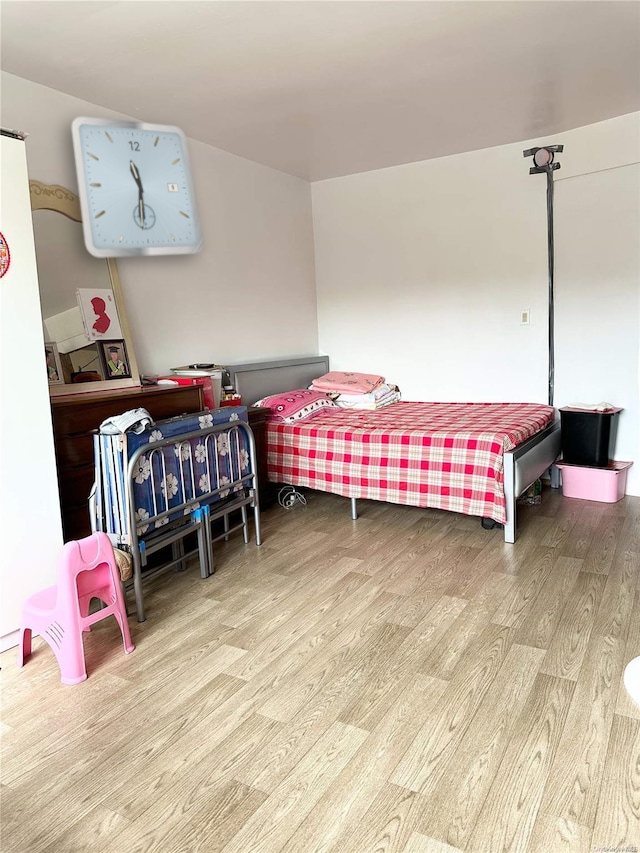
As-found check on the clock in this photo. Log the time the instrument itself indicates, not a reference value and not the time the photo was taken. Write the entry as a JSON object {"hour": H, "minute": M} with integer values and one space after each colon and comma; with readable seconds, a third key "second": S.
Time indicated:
{"hour": 11, "minute": 31}
